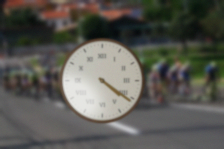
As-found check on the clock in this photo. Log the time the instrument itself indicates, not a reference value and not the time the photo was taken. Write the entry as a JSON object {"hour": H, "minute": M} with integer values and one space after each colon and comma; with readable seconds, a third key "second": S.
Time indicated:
{"hour": 4, "minute": 21}
